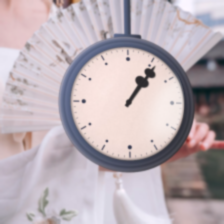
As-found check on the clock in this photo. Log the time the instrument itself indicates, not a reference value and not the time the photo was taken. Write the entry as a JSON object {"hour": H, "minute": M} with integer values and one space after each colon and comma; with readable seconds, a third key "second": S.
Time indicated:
{"hour": 1, "minute": 6}
